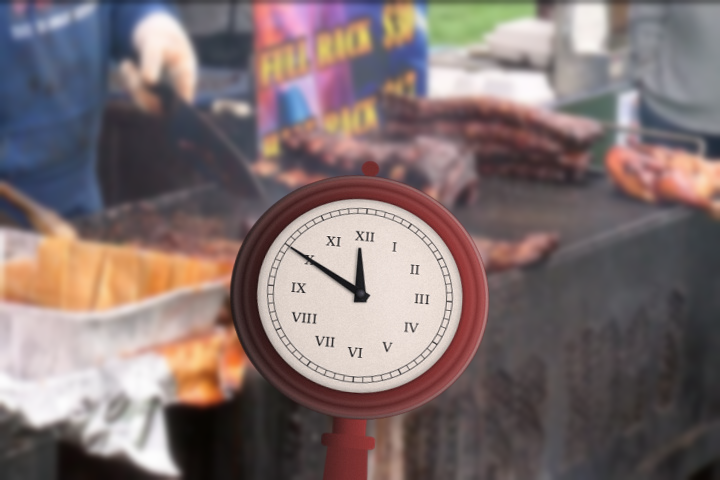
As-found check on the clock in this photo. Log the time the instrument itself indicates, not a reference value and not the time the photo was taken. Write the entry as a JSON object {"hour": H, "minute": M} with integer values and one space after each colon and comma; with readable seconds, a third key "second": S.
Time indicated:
{"hour": 11, "minute": 50}
